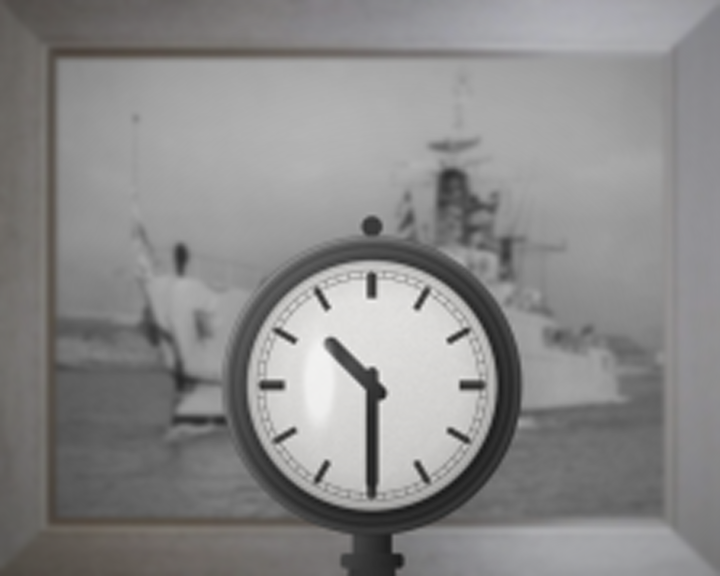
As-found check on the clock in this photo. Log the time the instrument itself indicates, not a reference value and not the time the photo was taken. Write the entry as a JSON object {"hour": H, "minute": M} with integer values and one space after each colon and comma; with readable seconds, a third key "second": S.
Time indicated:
{"hour": 10, "minute": 30}
